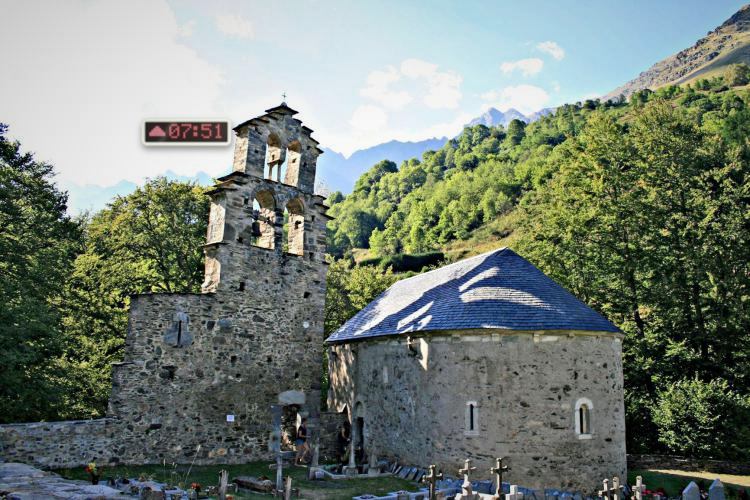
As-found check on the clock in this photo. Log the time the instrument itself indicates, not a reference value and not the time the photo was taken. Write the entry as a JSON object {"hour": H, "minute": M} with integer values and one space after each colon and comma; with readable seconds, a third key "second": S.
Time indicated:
{"hour": 7, "minute": 51}
